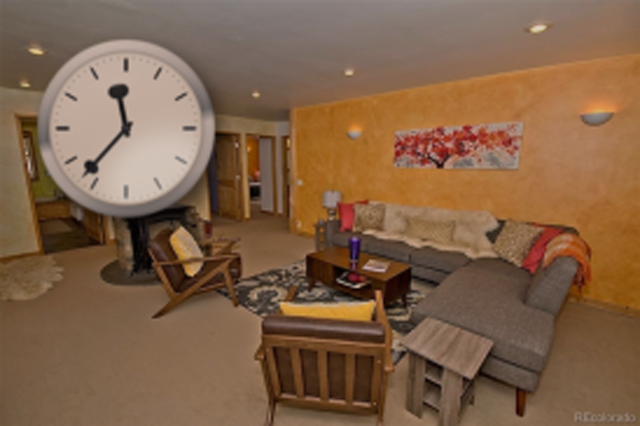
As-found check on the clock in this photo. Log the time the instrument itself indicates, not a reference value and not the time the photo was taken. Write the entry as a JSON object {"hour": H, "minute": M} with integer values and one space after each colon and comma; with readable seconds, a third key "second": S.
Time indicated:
{"hour": 11, "minute": 37}
